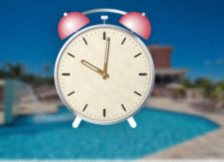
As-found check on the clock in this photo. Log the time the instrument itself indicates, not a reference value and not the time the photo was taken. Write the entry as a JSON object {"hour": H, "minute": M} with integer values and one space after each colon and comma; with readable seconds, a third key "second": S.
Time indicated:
{"hour": 10, "minute": 1}
